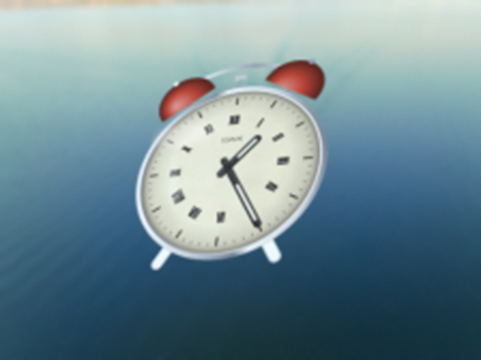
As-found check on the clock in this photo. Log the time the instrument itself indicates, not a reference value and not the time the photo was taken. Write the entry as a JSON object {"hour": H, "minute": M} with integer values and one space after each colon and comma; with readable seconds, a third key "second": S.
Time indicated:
{"hour": 1, "minute": 25}
